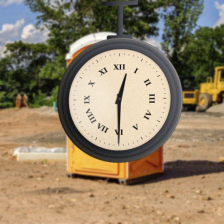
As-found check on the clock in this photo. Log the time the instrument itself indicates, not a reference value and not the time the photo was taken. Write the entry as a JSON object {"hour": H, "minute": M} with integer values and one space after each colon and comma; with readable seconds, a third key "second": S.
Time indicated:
{"hour": 12, "minute": 30}
